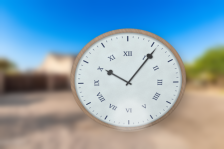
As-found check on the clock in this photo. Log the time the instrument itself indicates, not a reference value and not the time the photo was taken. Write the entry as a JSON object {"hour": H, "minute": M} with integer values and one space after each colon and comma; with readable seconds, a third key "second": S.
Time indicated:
{"hour": 10, "minute": 6}
